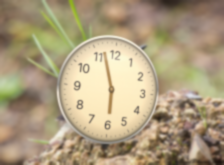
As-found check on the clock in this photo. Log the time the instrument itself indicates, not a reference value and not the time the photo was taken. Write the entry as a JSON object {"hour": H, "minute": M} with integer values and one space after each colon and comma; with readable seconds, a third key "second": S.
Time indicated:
{"hour": 5, "minute": 57}
